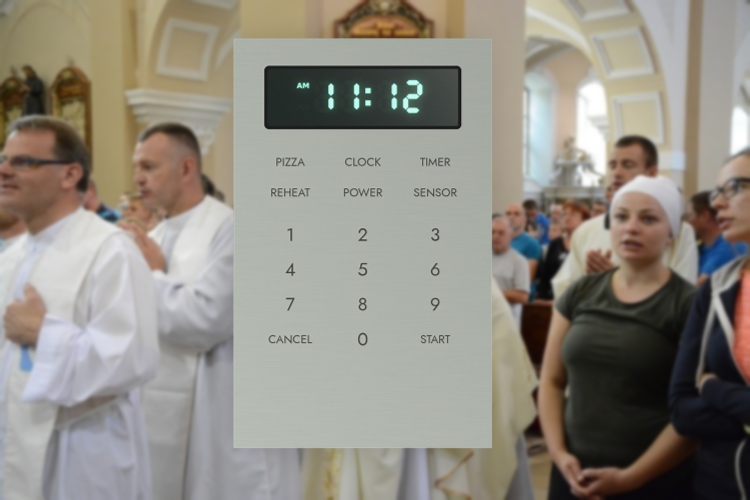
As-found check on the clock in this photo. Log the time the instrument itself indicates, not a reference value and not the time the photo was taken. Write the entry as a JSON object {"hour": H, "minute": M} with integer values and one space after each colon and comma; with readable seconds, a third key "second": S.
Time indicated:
{"hour": 11, "minute": 12}
